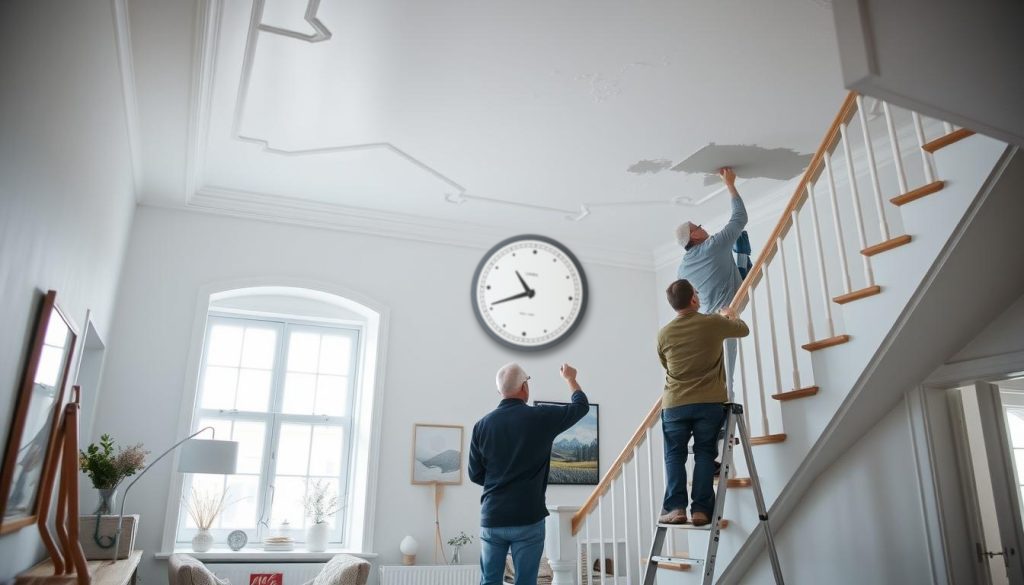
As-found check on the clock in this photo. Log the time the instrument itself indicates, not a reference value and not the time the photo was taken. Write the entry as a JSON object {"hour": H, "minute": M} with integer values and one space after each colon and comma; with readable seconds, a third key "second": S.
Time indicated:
{"hour": 10, "minute": 41}
